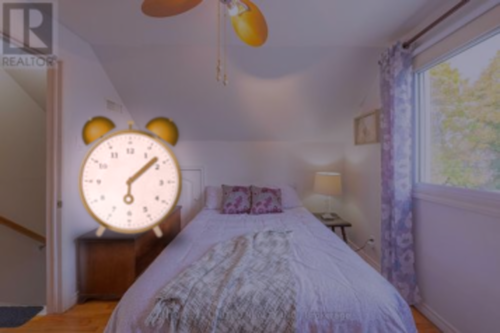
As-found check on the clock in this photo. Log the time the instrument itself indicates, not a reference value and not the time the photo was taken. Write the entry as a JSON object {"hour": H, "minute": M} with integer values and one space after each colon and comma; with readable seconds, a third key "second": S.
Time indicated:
{"hour": 6, "minute": 8}
